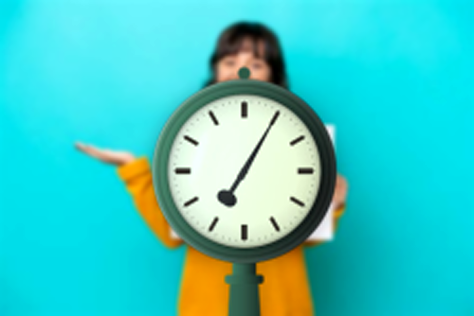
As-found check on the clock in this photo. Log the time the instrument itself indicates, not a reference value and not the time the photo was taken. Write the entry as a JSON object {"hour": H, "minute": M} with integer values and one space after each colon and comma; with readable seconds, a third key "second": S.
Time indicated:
{"hour": 7, "minute": 5}
